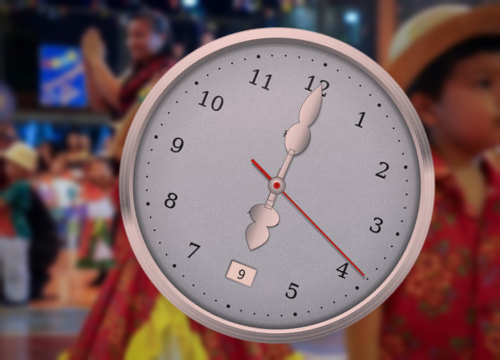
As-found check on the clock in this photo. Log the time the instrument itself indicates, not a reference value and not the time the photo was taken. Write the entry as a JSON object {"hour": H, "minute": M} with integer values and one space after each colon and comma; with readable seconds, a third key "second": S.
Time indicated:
{"hour": 6, "minute": 0, "second": 19}
